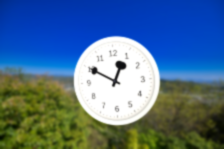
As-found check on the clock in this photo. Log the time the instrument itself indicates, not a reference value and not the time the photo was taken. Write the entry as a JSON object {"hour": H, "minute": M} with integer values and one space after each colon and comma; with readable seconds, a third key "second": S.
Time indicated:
{"hour": 12, "minute": 50}
